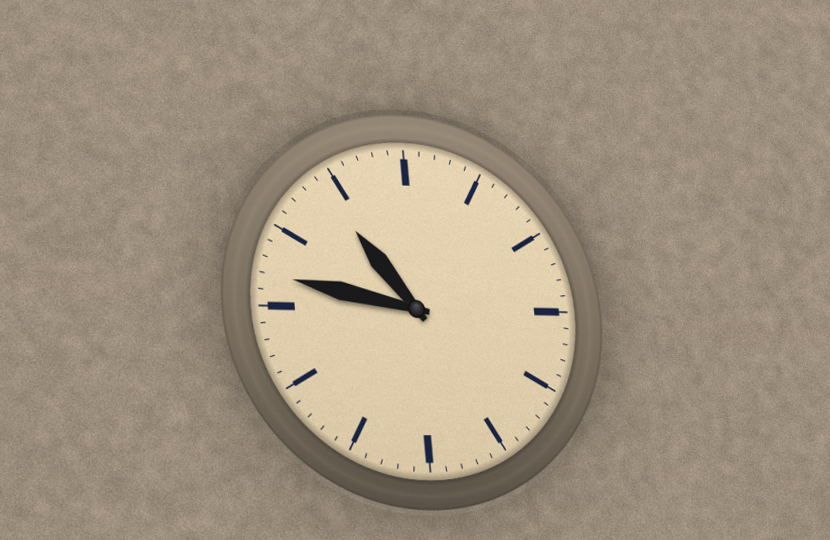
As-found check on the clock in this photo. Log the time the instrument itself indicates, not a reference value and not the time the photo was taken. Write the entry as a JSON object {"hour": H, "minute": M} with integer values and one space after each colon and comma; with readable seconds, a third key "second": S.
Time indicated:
{"hour": 10, "minute": 47}
